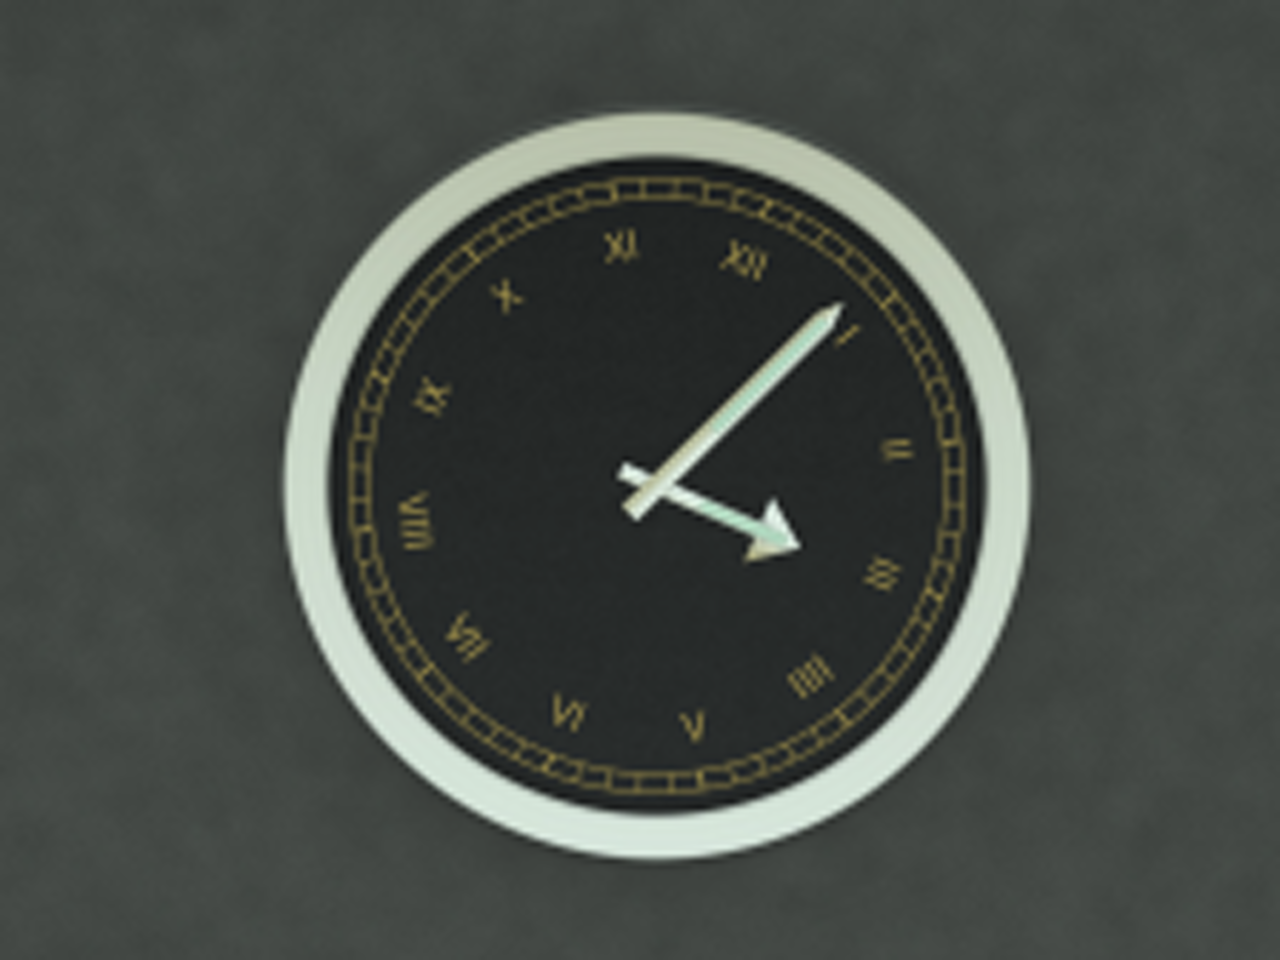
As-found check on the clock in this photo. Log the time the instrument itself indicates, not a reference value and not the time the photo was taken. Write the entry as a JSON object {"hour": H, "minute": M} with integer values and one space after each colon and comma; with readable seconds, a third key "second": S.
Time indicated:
{"hour": 3, "minute": 4}
